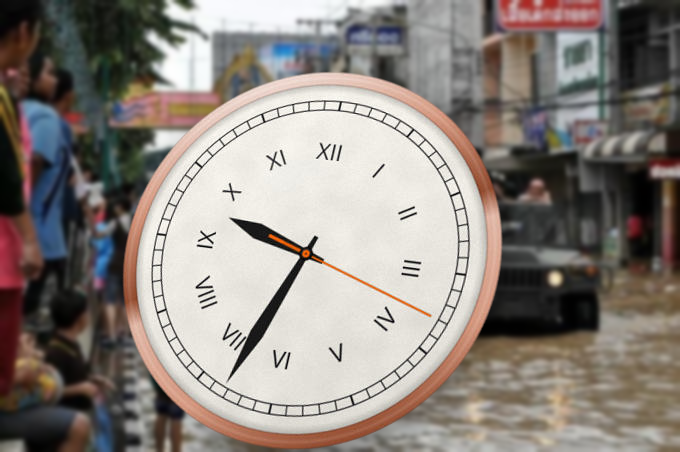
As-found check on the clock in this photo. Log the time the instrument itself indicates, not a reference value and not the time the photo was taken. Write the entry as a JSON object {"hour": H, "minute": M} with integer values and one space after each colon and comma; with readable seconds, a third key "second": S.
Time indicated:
{"hour": 9, "minute": 33, "second": 18}
